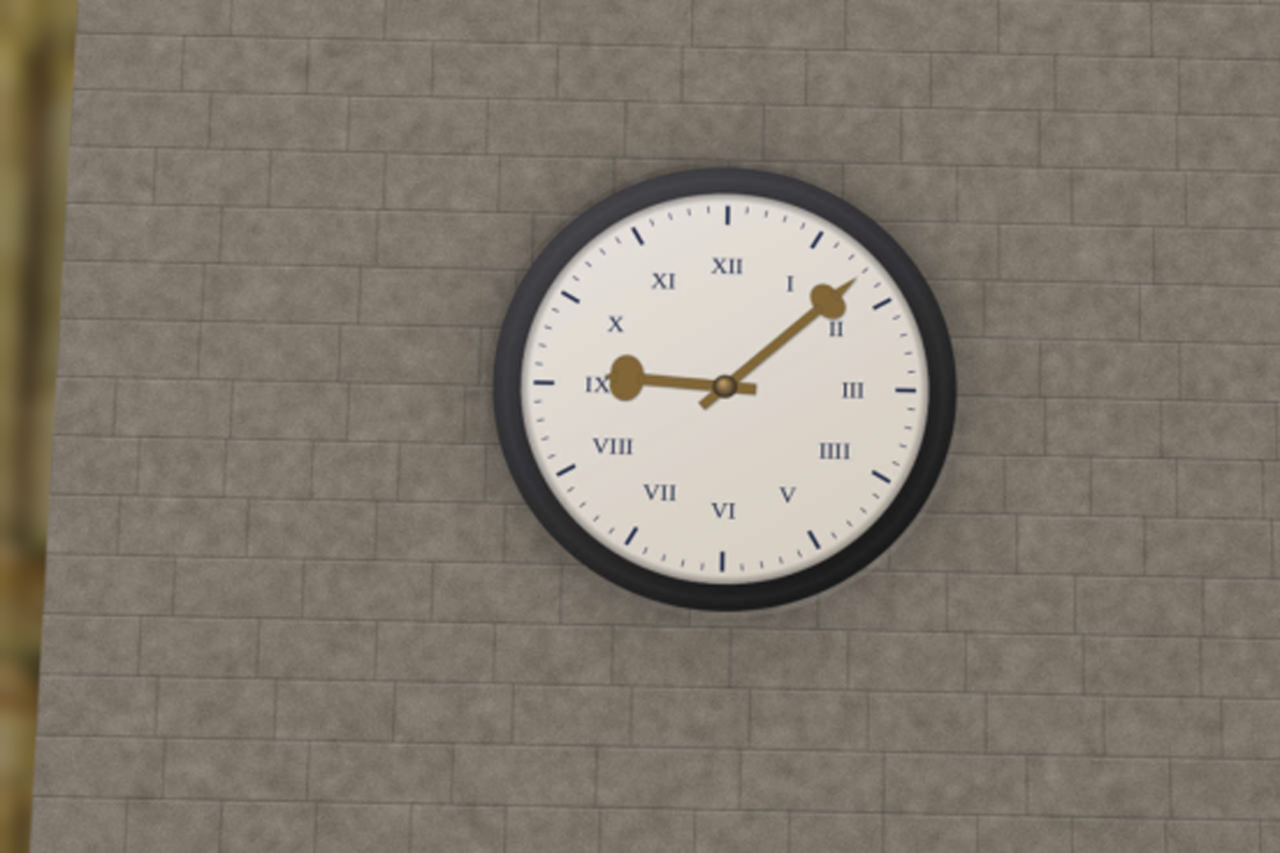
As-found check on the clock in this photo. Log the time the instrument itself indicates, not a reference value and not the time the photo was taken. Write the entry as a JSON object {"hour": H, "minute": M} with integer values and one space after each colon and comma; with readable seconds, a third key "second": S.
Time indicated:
{"hour": 9, "minute": 8}
